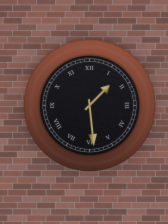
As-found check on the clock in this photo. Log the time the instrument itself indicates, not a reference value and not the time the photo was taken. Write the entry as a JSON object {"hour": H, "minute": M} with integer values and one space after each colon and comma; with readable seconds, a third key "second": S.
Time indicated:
{"hour": 1, "minute": 29}
